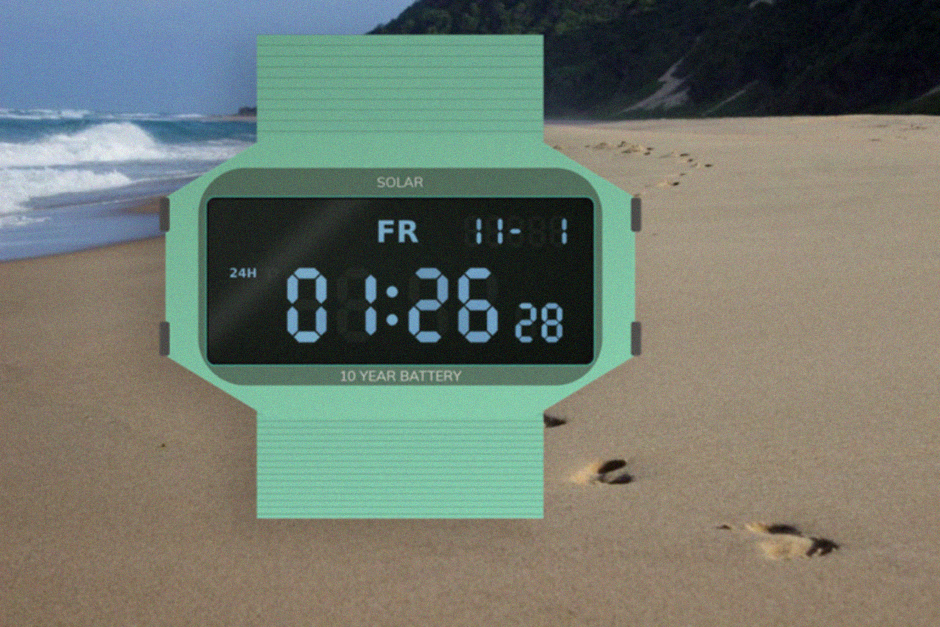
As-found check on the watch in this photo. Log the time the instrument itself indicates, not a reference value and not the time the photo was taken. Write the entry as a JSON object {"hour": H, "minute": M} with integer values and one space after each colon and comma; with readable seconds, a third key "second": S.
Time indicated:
{"hour": 1, "minute": 26, "second": 28}
